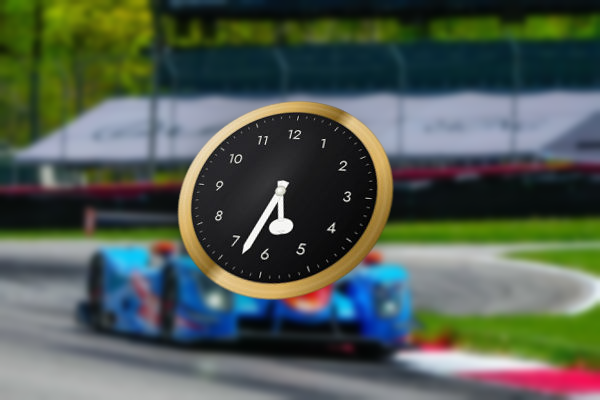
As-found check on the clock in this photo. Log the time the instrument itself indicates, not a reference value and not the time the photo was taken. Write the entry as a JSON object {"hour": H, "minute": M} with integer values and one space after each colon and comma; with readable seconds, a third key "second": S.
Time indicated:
{"hour": 5, "minute": 33}
